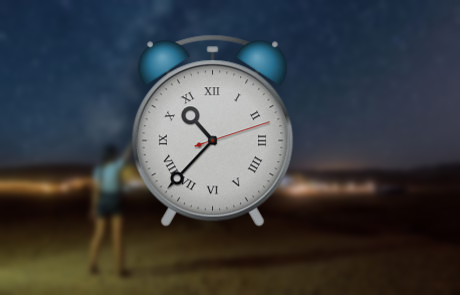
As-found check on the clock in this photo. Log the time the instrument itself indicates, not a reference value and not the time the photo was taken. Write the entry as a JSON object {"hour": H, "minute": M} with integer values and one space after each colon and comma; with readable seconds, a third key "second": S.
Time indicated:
{"hour": 10, "minute": 37, "second": 12}
